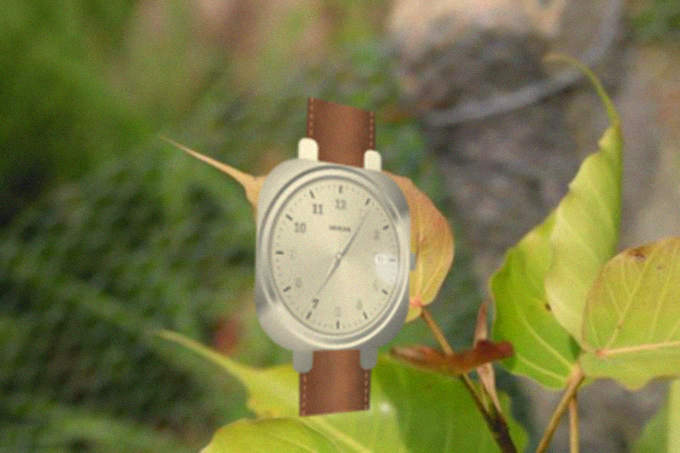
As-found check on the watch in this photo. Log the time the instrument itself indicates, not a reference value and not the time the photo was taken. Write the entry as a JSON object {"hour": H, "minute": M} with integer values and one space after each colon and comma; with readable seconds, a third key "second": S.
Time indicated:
{"hour": 7, "minute": 6}
